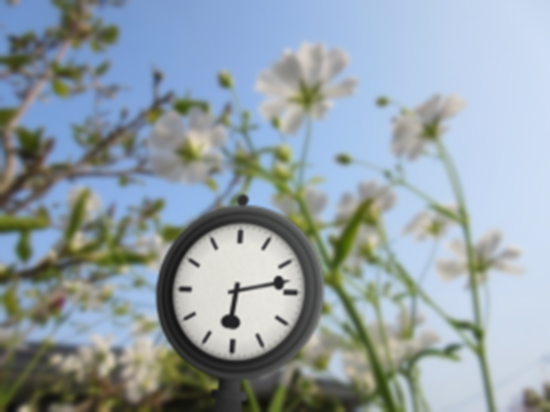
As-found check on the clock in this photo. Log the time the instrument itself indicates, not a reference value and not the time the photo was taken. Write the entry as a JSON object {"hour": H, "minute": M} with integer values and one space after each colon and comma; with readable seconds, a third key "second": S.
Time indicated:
{"hour": 6, "minute": 13}
